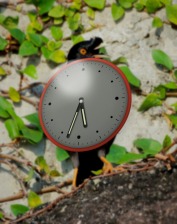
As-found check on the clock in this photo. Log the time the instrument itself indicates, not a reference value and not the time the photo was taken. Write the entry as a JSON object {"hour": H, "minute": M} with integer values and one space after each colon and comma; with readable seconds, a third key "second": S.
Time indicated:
{"hour": 5, "minute": 33}
